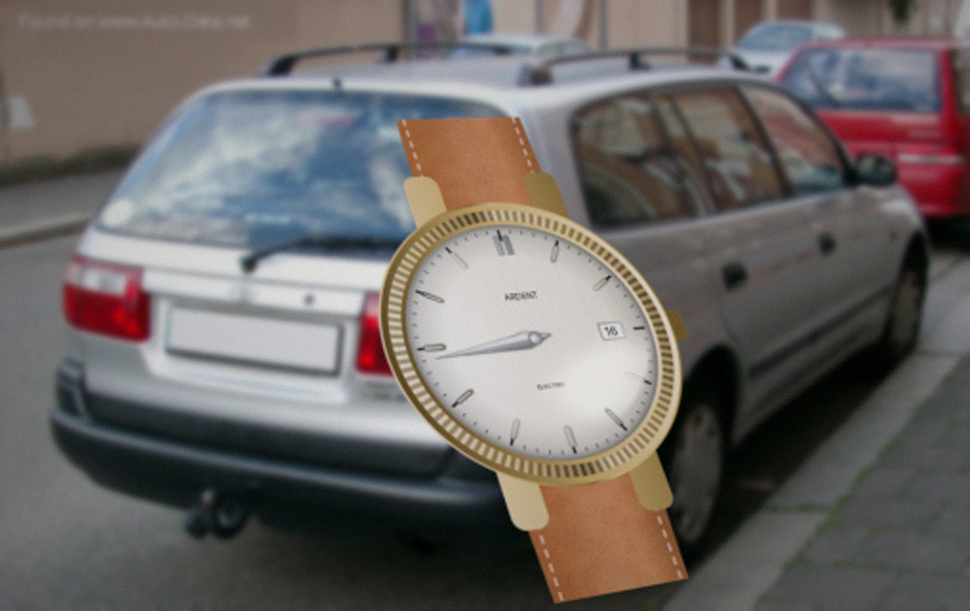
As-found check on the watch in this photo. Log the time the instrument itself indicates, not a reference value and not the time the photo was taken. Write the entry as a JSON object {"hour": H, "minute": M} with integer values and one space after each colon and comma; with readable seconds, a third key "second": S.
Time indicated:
{"hour": 8, "minute": 44}
